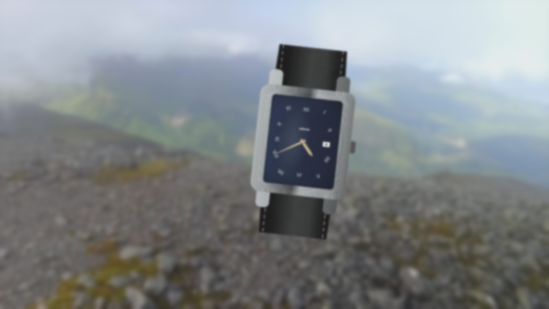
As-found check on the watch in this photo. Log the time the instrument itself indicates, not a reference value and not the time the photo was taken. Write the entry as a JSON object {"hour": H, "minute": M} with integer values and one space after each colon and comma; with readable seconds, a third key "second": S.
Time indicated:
{"hour": 4, "minute": 40}
